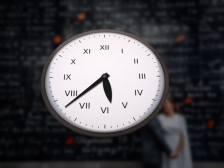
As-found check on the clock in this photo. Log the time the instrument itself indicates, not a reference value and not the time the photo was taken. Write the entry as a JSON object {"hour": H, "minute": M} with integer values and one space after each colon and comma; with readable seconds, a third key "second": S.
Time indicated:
{"hour": 5, "minute": 38}
